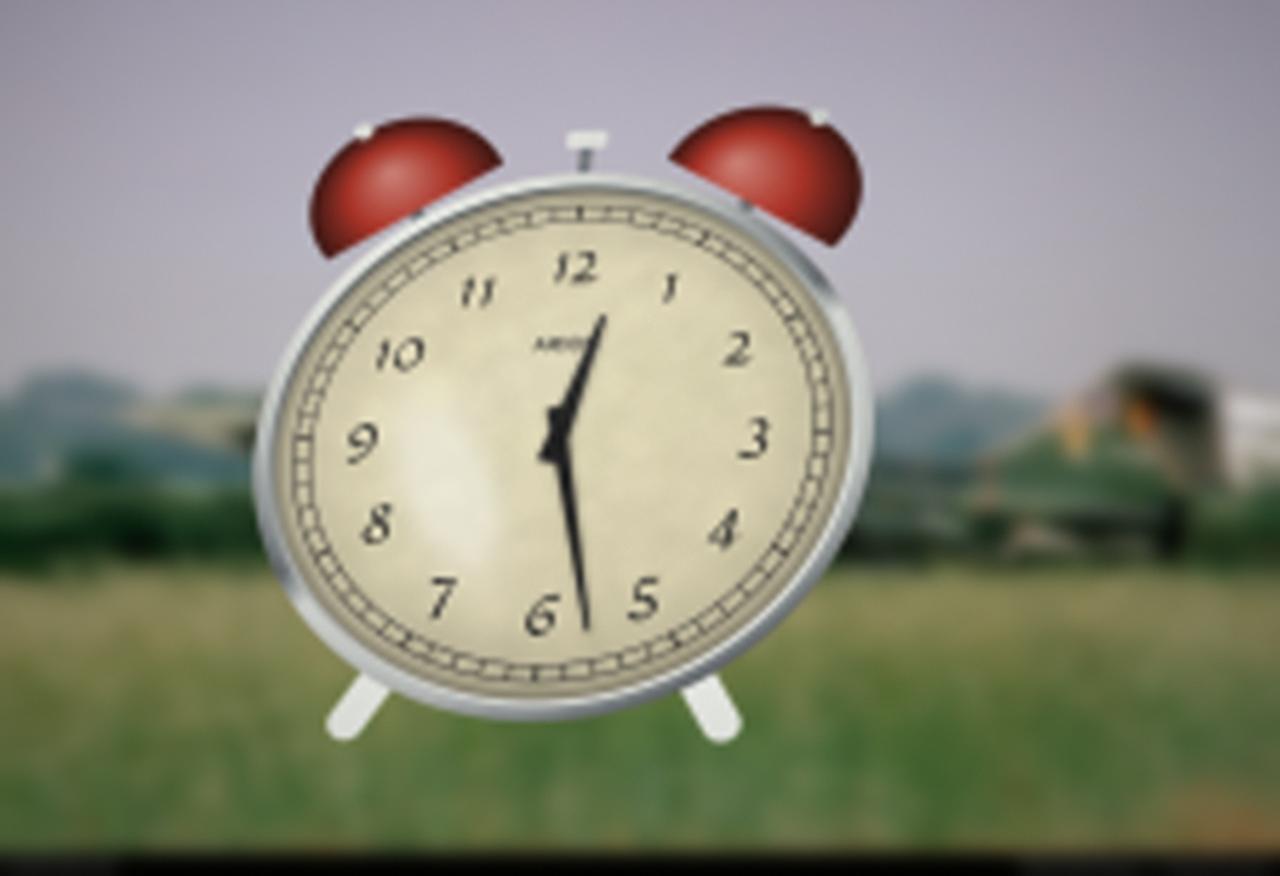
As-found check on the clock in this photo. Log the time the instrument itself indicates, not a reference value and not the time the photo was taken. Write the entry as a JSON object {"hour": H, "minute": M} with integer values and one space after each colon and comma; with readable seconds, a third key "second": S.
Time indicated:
{"hour": 12, "minute": 28}
